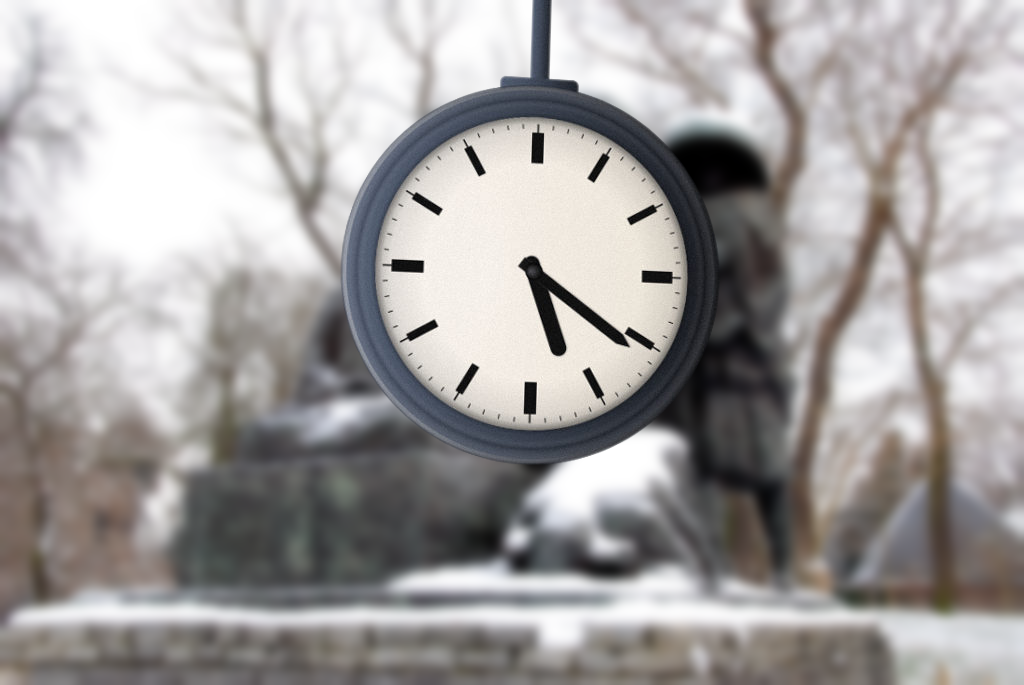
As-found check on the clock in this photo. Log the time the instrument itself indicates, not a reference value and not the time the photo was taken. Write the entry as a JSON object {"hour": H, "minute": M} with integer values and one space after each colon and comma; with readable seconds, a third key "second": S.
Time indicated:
{"hour": 5, "minute": 21}
